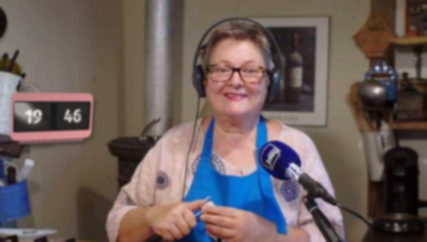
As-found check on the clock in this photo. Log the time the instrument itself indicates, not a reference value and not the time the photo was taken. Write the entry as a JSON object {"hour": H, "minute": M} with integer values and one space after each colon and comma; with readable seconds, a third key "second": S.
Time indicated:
{"hour": 19, "minute": 46}
